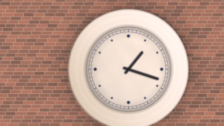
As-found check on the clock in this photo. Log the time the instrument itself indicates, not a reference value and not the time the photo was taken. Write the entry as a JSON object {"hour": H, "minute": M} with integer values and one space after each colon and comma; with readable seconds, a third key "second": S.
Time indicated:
{"hour": 1, "minute": 18}
